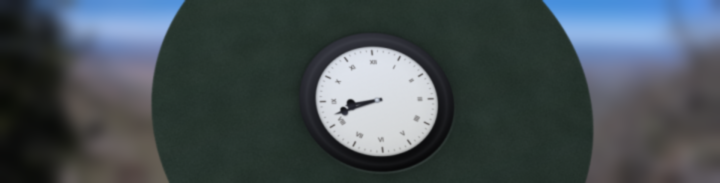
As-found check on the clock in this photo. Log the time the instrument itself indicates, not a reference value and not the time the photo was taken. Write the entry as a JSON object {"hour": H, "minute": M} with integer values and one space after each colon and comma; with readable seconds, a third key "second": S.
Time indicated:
{"hour": 8, "minute": 42}
